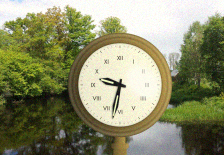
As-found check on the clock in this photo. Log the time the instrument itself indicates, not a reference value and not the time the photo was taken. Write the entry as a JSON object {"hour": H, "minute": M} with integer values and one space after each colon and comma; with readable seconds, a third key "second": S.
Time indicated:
{"hour": 9, "minute": 32}
